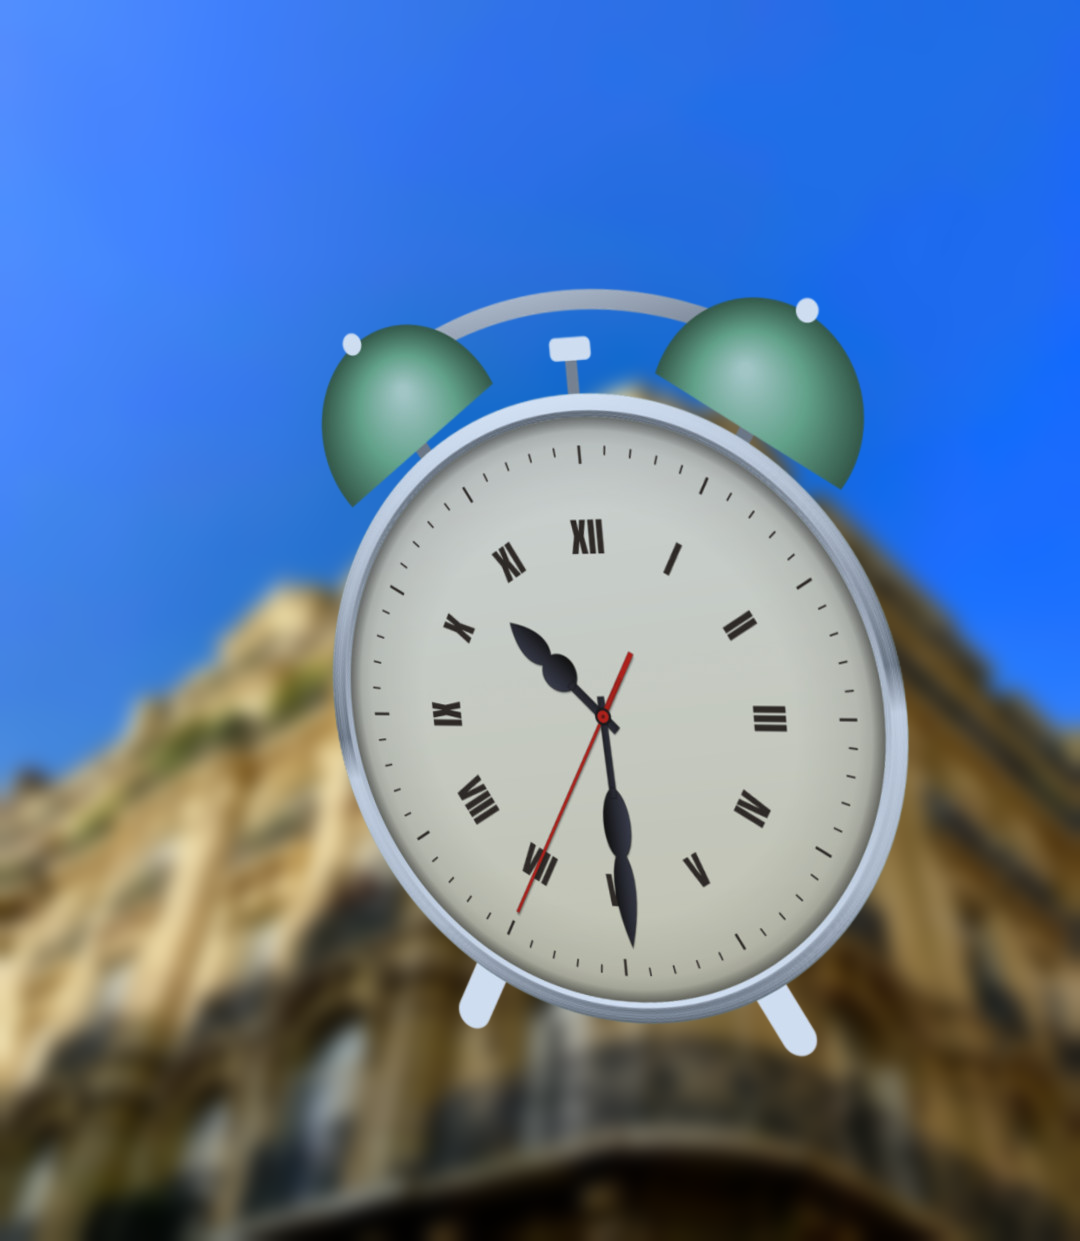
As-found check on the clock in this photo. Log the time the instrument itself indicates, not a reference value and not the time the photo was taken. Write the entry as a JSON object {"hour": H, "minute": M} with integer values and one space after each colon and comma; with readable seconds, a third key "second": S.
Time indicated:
{"hour": 10, "minute": 29, "second": 35}
